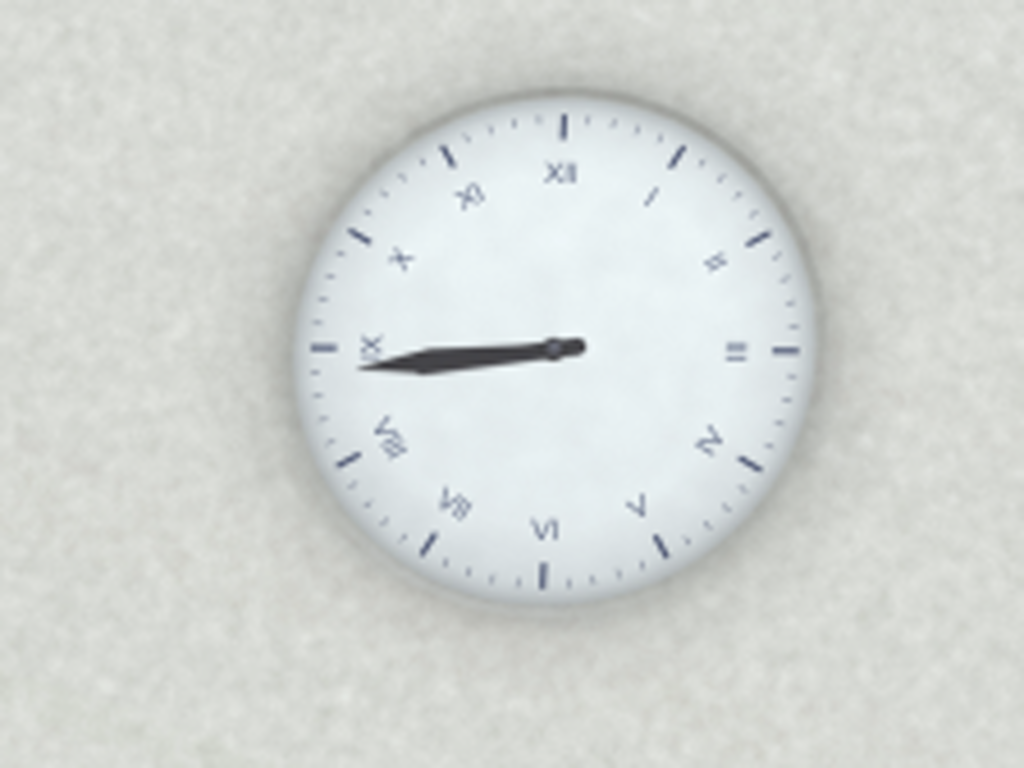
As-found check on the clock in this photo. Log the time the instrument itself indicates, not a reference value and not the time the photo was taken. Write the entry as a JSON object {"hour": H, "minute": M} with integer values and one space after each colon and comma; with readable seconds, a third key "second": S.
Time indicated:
{"hour": 8, "minute": 44}
